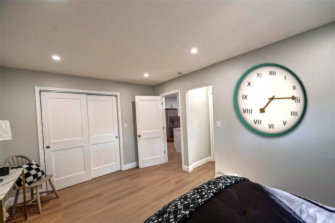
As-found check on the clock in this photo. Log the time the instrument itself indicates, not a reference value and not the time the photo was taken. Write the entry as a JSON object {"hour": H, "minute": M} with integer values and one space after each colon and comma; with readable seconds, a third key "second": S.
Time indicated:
{"hour": 7, "minute": 14}
